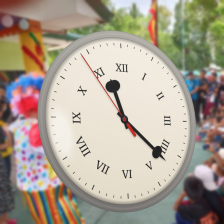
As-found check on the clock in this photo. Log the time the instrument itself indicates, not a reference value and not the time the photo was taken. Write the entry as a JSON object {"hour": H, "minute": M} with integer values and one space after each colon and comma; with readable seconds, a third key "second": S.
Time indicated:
{"hour": 11, "minute": 21, "second": 54}
